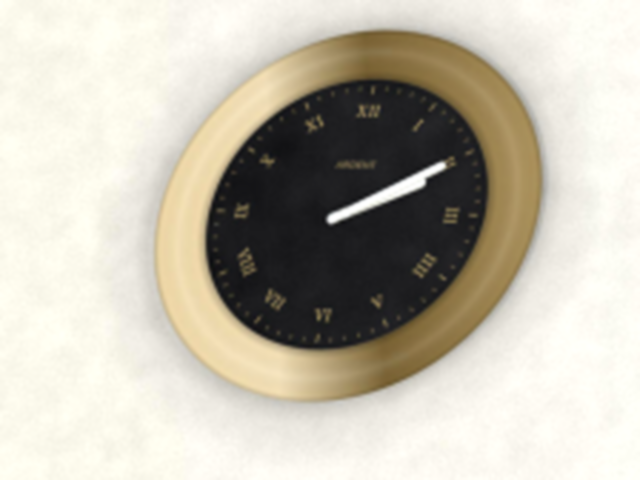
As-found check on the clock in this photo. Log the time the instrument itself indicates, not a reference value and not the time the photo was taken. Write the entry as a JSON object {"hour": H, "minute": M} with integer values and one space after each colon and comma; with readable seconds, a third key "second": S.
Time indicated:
{"hour": 2, "minute": 10}
